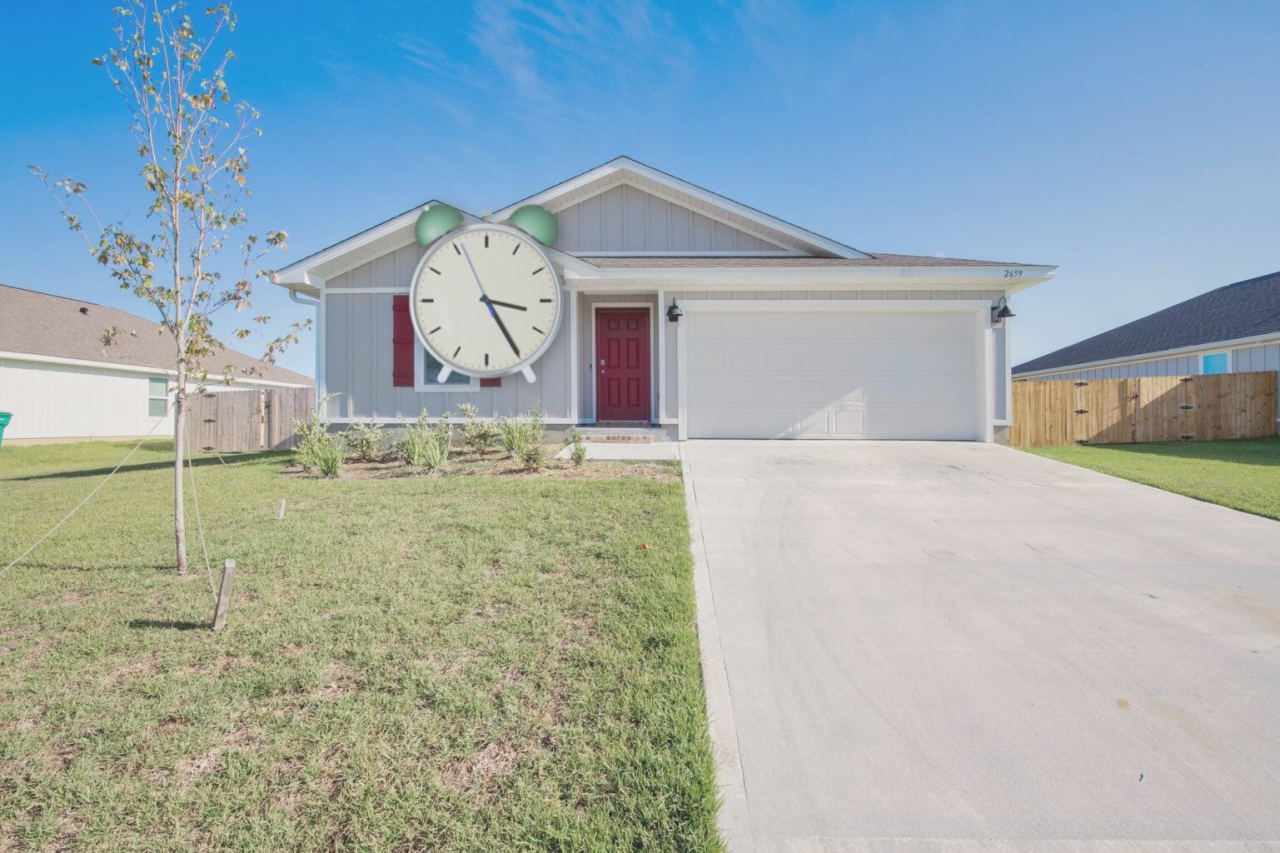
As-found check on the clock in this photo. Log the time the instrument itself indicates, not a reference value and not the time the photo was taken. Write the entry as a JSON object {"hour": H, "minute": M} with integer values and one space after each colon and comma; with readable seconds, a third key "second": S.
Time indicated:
{"hour": 3, "minute": 24, "second": 56}
